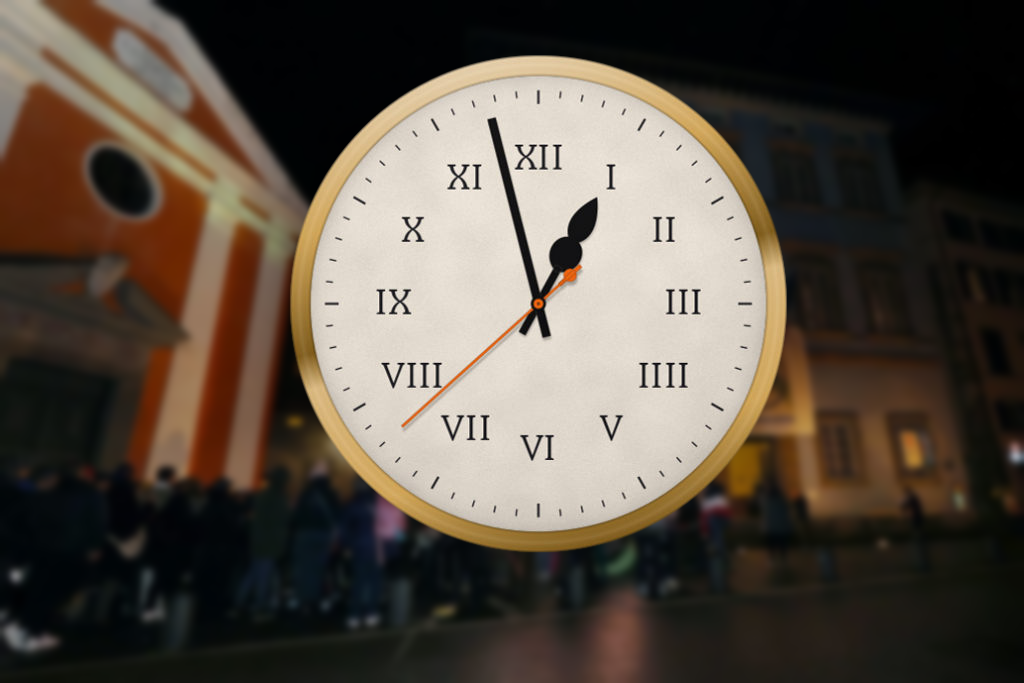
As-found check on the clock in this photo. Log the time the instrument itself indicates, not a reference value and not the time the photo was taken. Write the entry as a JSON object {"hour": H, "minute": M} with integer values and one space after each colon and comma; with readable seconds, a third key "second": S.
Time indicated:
{"hour": 12, "minute": 57, "second": 38}
